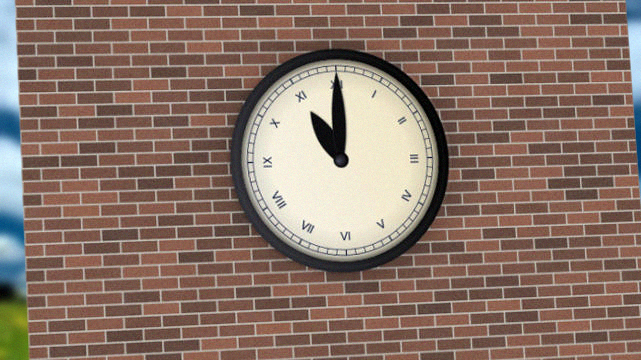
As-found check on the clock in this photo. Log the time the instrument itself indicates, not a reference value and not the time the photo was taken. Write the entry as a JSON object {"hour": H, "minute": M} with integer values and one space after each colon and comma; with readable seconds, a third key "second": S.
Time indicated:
{"hour": 11, "minute": 0}
